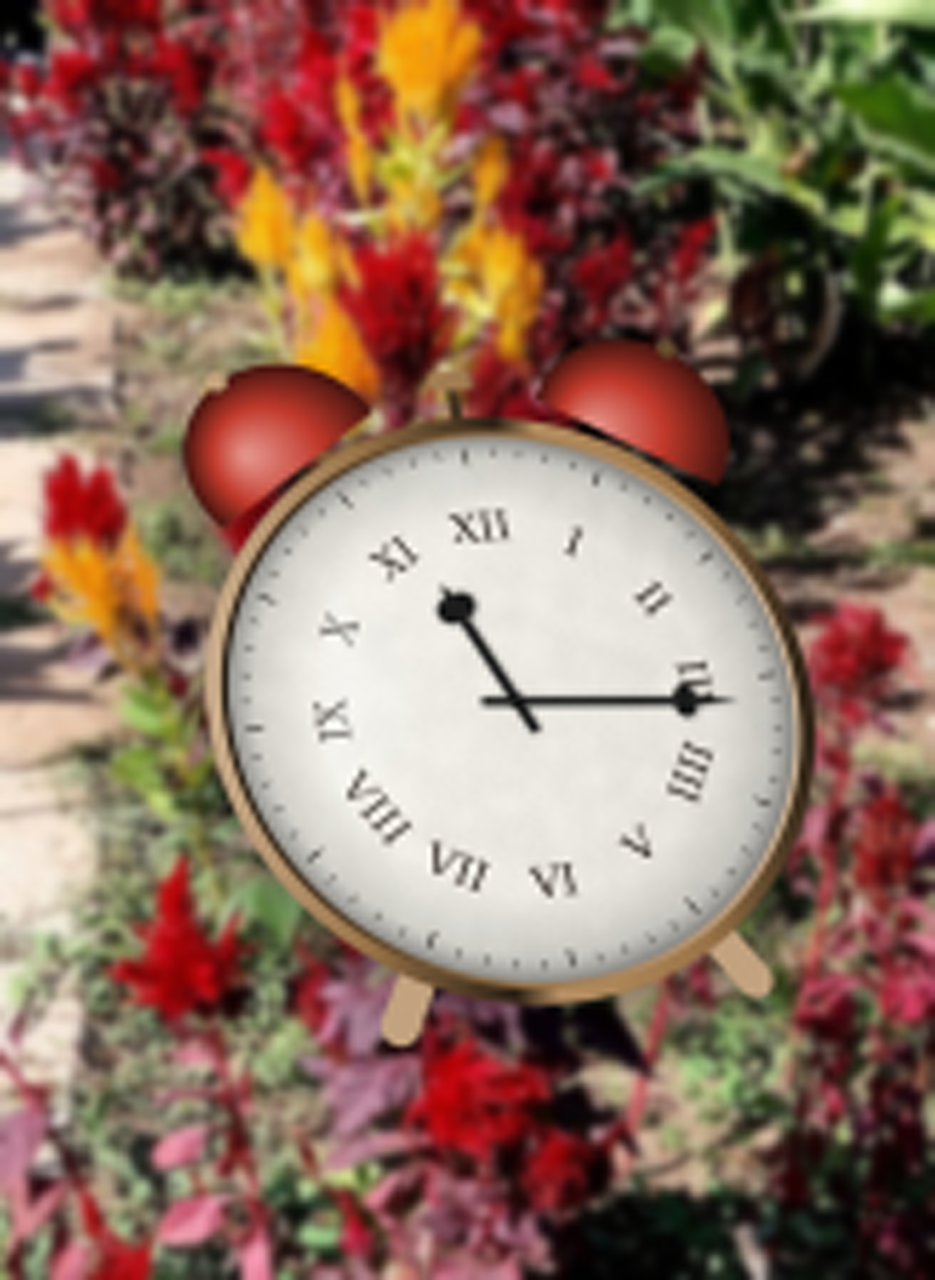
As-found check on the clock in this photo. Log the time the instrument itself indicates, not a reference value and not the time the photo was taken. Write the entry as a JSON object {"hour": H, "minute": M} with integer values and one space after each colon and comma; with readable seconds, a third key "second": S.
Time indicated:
{"hour": 11, "minute": 16}
